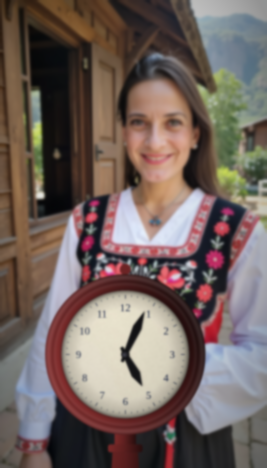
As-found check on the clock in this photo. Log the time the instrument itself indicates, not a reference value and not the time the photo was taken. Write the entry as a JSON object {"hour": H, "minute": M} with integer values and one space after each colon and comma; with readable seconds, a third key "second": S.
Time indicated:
{"hour": 5, "minute": 4}
